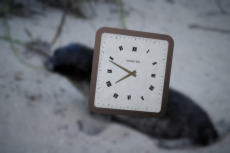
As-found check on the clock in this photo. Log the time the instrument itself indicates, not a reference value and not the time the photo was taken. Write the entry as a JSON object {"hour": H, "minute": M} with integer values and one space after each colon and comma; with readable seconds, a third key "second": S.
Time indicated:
{"hour": 7, "minute": 49}
